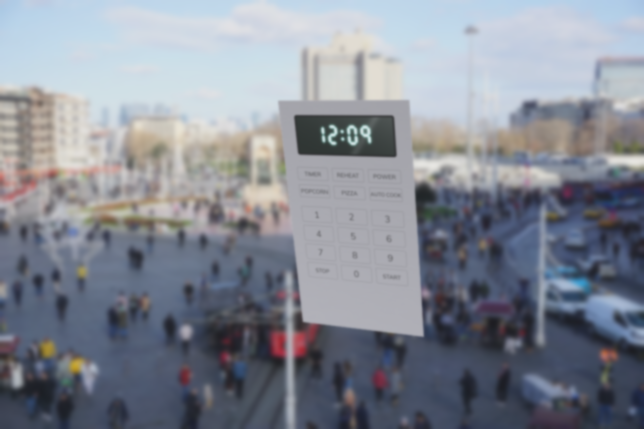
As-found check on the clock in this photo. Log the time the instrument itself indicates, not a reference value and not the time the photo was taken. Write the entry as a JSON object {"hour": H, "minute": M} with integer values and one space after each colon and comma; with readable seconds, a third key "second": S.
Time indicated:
{"hour": 12, "minute": 9}
